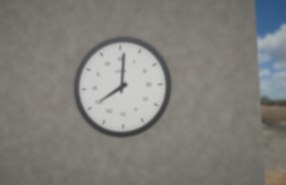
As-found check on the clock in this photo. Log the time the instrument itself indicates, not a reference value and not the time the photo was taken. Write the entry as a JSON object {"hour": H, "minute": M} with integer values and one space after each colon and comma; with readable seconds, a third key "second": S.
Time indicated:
{"hour": 8, "minute": 1}
